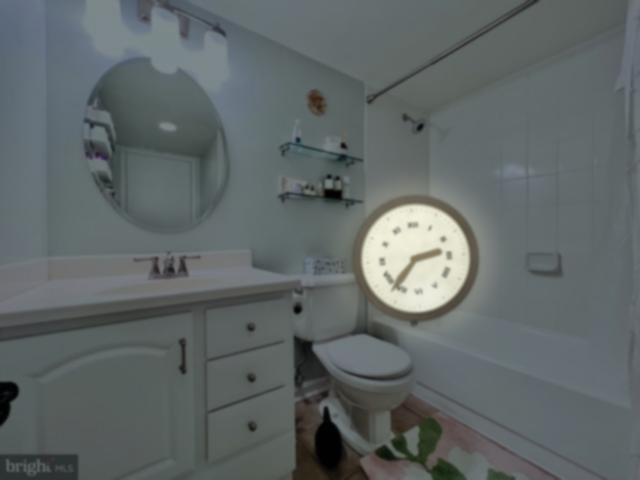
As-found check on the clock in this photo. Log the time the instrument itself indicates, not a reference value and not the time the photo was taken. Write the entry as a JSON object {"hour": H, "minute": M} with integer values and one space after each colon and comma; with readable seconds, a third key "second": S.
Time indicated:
{"hour": 2, "minute": 37}
